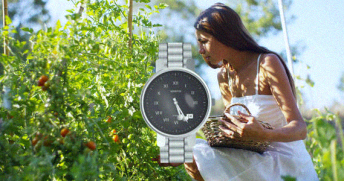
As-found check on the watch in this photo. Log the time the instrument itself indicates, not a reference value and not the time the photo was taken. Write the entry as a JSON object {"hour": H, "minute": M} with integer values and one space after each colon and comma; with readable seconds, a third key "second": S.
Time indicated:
{"hour": 5, "minute": 25}
